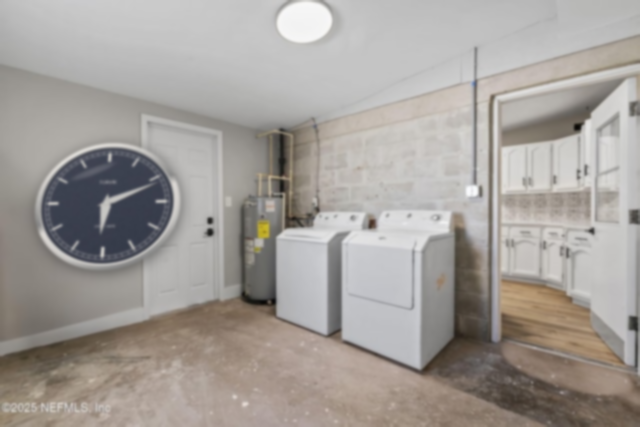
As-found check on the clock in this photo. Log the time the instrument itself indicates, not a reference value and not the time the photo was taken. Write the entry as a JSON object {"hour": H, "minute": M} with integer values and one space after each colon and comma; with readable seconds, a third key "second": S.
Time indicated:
{"hour": 6, "minute": 11}
